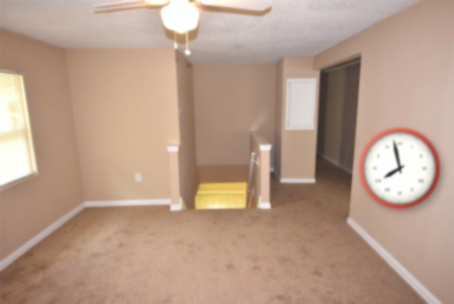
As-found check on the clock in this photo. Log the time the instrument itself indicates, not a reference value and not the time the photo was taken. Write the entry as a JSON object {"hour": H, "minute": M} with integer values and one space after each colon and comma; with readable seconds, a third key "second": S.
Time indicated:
{"hour": 7, "minute": 58}
